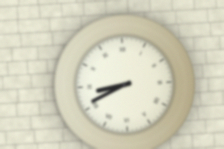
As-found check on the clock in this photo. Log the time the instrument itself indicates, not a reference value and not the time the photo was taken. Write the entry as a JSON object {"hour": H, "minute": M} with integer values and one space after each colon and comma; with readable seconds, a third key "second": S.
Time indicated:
{"hour": 8, "minute": 41}
